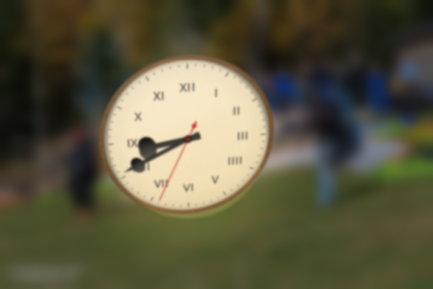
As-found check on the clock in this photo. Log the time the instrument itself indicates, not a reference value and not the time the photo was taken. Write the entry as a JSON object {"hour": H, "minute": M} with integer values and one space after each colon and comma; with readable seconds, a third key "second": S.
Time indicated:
{"hour": 8, "minute": 40, "second": 34}
